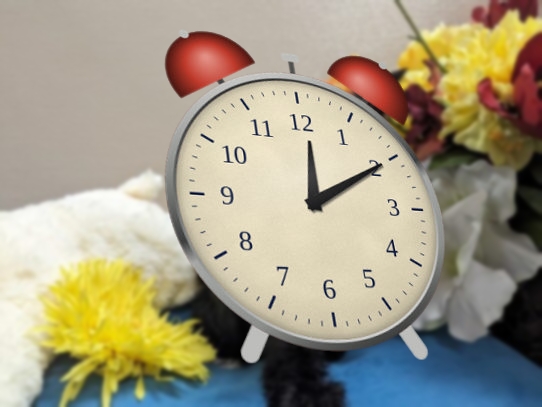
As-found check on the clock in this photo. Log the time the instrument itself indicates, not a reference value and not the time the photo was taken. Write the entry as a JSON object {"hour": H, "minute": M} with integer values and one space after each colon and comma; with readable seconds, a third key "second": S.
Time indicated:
{"hour": 12, "minute": 10}
